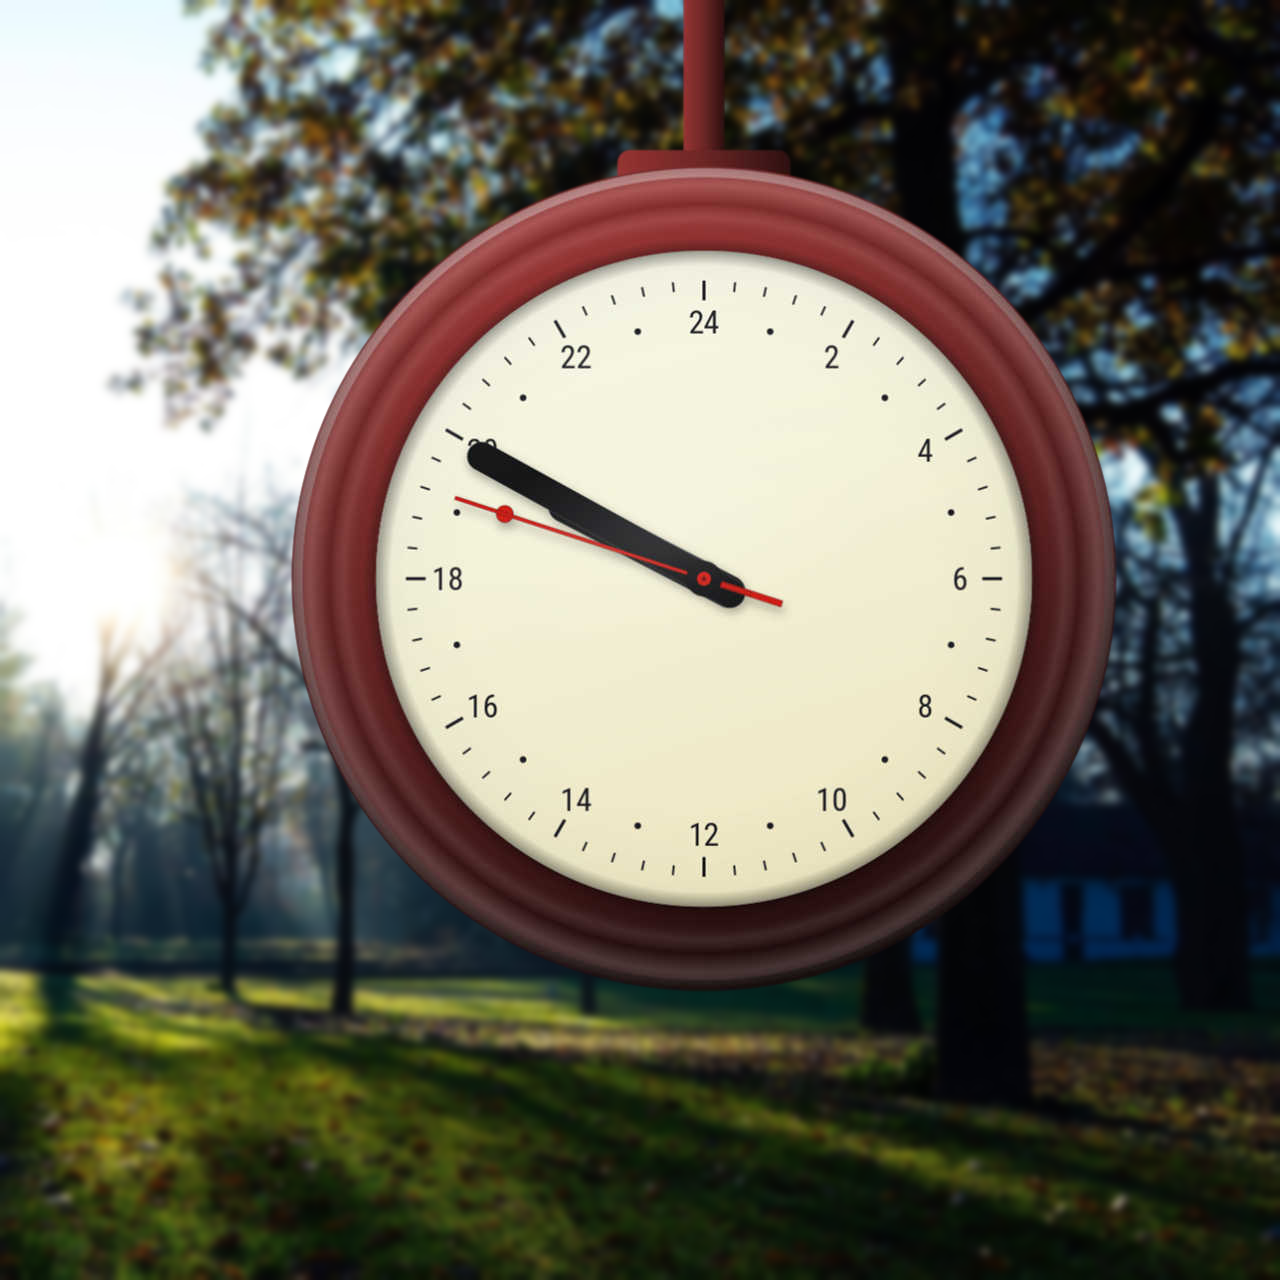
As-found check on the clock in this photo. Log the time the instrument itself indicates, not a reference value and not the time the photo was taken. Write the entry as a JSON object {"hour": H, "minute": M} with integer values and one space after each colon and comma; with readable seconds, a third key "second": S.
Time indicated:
{"hour": 19, "minute": 49, "second": 48}
